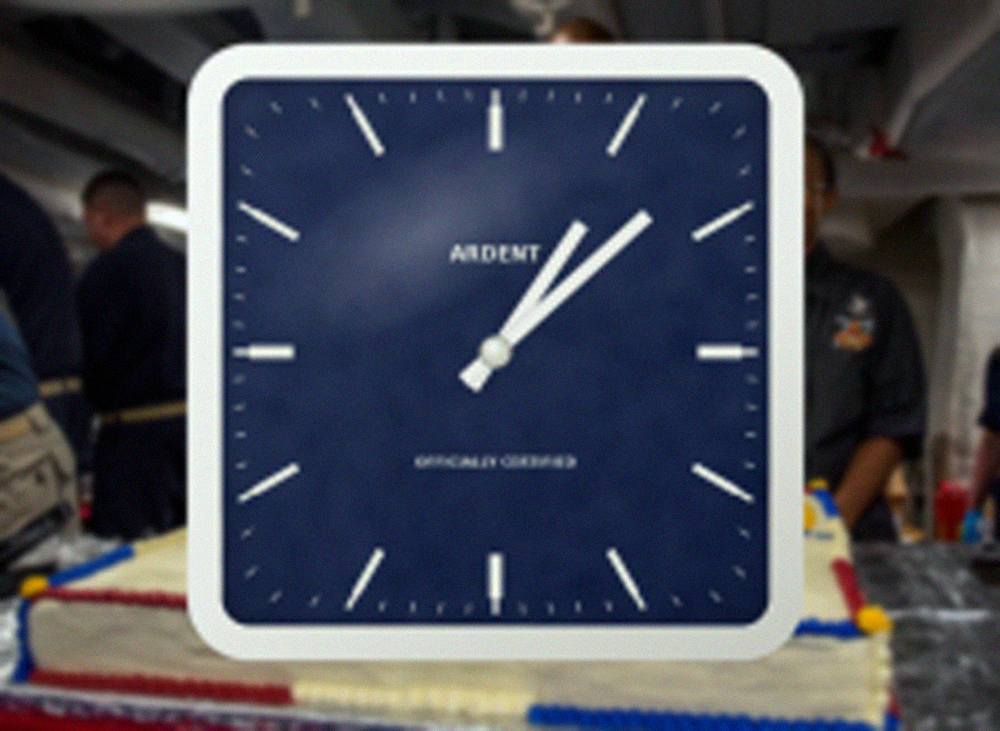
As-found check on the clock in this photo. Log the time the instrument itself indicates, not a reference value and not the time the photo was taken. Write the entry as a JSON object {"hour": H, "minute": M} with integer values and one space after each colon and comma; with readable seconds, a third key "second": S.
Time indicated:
{"hour": 1, "minute": 8}
